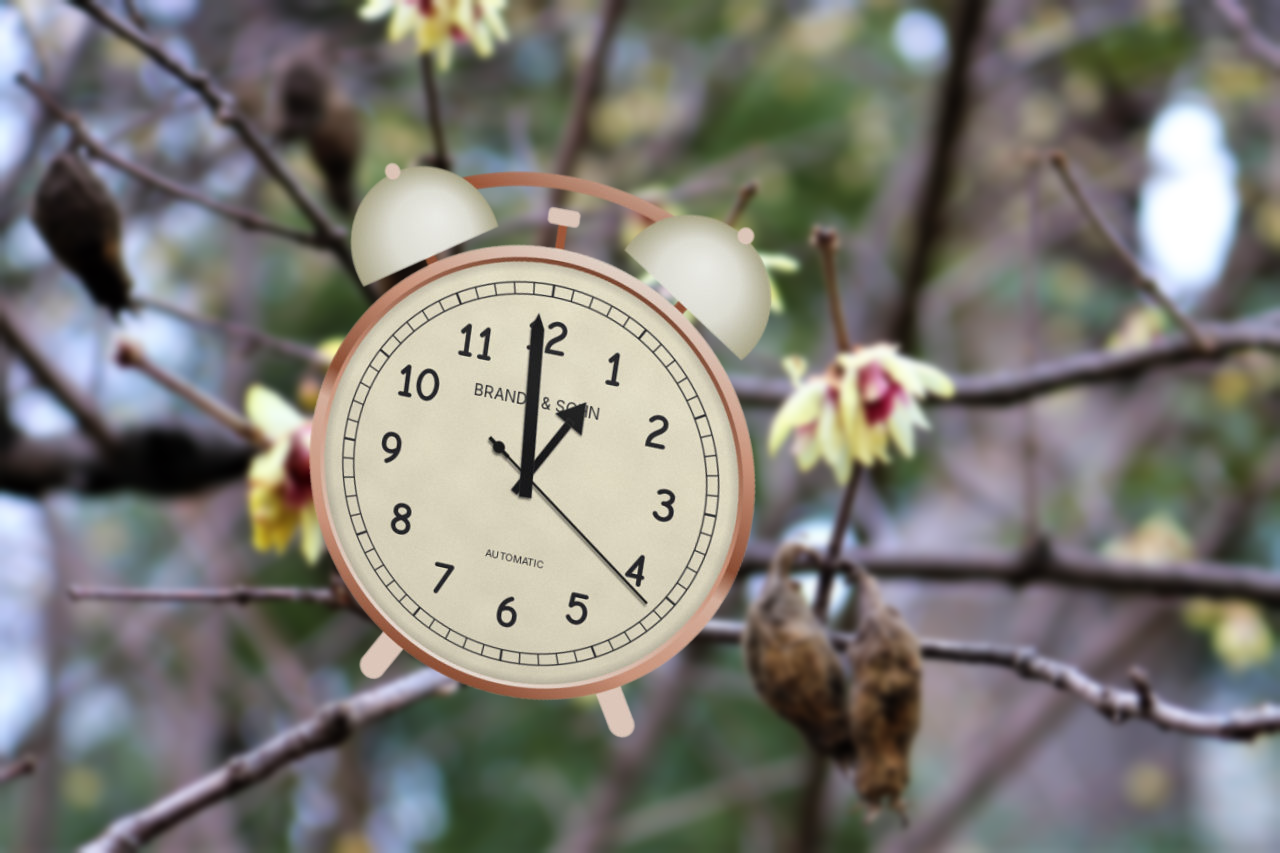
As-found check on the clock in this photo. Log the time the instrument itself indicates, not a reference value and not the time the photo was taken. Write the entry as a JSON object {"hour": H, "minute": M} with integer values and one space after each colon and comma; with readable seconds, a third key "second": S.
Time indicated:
{"hour": 12, "minute": 59, "second": 21}
